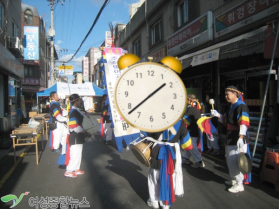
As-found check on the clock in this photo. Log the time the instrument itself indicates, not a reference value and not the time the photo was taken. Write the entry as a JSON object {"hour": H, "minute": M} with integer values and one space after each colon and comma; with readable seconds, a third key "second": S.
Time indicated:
{"hour": 1, "minute": 38}
